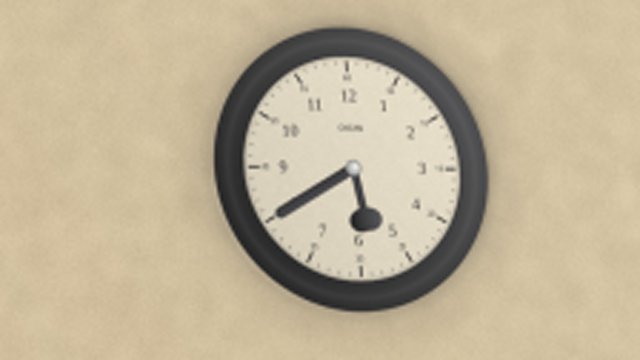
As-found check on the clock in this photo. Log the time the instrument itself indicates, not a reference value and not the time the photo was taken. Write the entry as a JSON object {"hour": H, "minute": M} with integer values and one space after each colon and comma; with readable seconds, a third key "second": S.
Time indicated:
{"hour": 5, "minute": 40}
